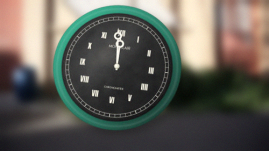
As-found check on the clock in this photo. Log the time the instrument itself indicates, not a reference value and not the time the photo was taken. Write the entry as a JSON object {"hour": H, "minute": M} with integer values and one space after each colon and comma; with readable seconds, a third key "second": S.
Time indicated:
{"hour": 11, "minute": 59}
